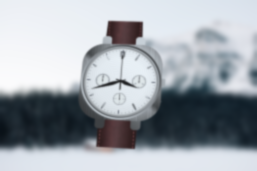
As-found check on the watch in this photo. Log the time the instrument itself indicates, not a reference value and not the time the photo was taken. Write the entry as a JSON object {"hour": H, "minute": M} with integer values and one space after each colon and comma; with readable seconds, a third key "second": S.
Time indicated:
{"hour": 3, "minute": 42}
